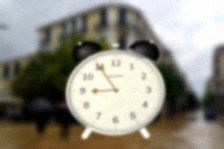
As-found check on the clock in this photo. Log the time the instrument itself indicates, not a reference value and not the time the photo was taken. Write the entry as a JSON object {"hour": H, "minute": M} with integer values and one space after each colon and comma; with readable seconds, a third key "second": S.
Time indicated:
{"hour": 8, "minute": 55}
